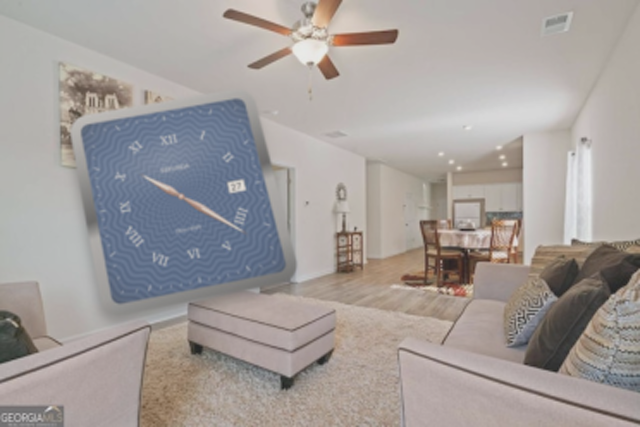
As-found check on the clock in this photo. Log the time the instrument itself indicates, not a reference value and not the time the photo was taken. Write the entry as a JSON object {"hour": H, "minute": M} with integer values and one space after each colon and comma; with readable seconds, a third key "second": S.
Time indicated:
{"hour": 10, "minute": 22}
